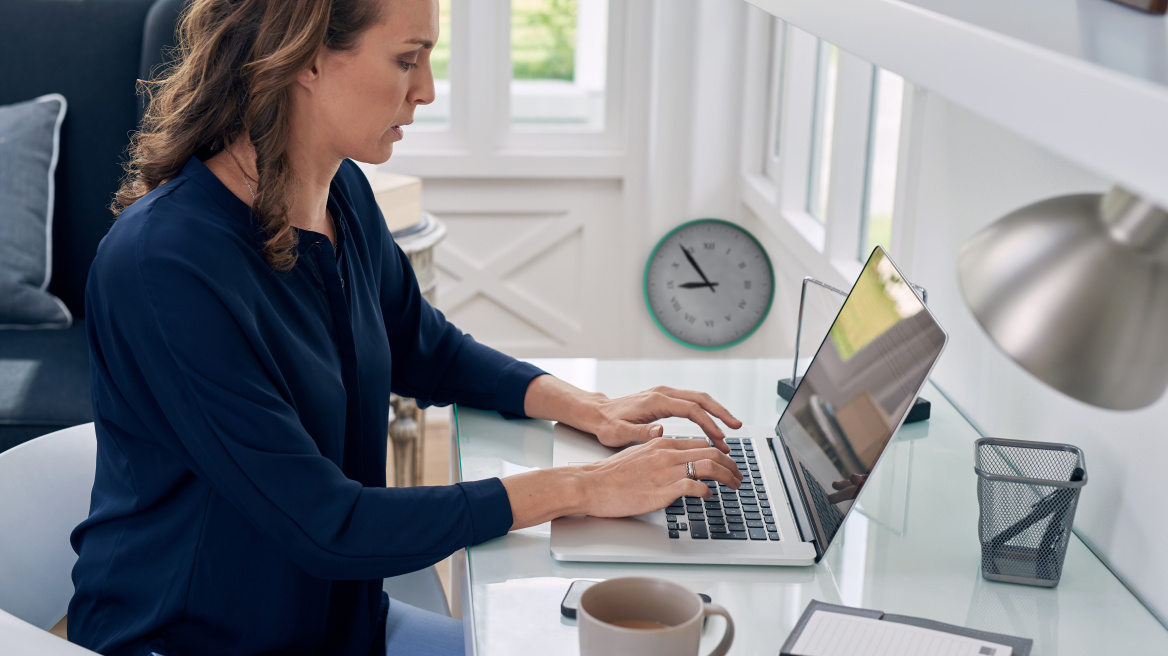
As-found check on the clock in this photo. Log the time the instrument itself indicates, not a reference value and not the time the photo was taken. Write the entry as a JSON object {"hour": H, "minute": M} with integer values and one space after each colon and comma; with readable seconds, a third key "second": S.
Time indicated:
{"hour": 8, "minute": 54}
